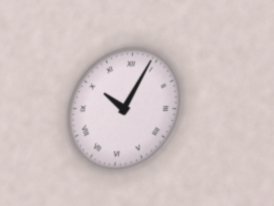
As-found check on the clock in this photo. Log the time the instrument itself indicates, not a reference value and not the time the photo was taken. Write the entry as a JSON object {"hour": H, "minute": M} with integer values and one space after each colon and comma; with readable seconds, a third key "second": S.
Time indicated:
{"hour": 10, "minute": 4}
